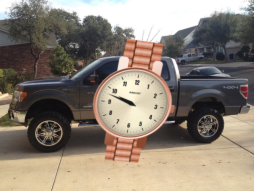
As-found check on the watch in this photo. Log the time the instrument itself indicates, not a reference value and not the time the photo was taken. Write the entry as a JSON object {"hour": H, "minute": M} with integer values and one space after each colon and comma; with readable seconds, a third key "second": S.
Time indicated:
{"hour": 9, "minute": 48}
